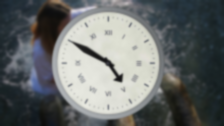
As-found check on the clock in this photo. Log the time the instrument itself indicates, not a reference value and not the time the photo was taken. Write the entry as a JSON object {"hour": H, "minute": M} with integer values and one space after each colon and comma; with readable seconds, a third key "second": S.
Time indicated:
{"hour": 4, "minute": 50}
